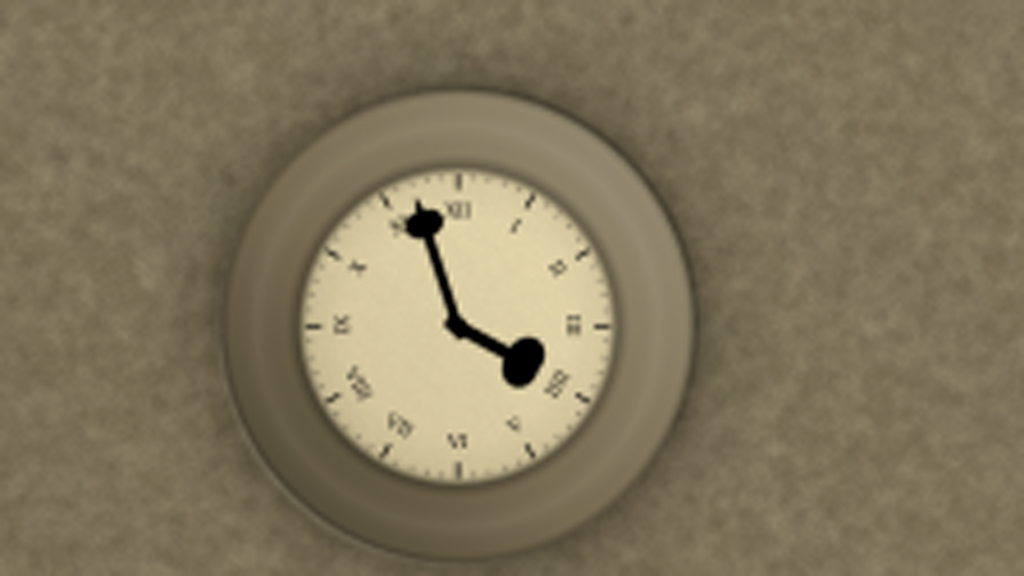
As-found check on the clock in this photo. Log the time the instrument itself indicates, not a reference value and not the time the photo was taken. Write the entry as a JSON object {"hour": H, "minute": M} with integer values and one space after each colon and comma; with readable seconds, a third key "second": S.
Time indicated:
{"hour": 3, "minute": 57}
